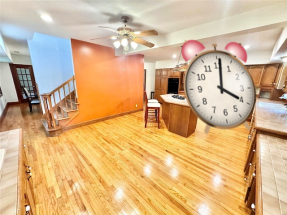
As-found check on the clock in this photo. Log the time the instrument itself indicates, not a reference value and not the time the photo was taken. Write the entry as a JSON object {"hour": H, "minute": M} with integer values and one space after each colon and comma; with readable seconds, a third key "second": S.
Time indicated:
{"hour": 4, "minute": 1}
